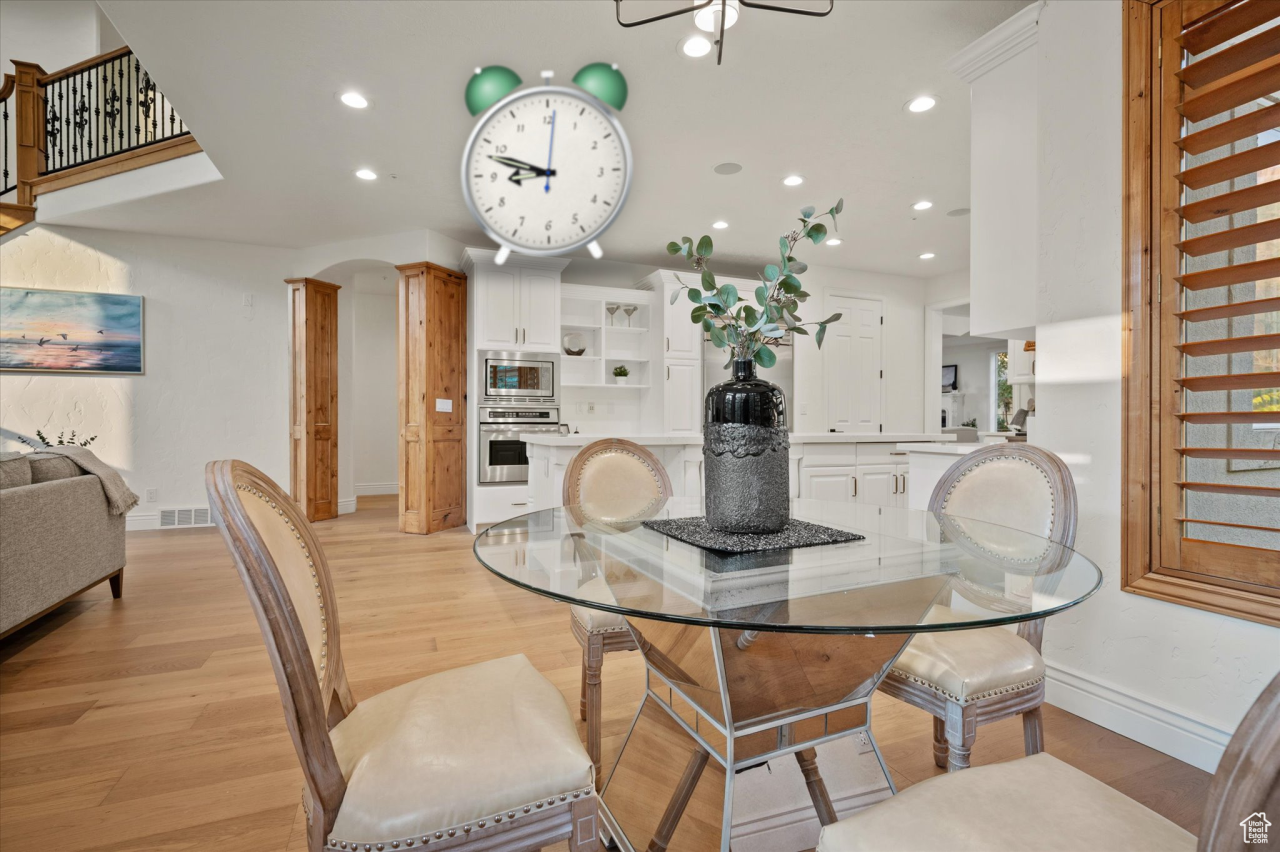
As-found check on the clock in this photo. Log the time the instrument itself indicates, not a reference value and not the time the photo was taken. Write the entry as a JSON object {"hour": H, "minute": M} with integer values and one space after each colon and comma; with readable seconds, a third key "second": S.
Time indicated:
{"hour": 8, "minute": 48, "second": 1}
